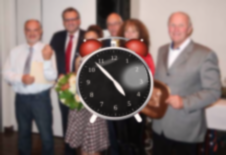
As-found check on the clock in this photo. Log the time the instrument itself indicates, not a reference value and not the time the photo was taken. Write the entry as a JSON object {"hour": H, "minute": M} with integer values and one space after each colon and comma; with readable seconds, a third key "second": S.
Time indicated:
{"hour": 4, "minute": 53}
